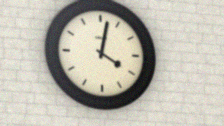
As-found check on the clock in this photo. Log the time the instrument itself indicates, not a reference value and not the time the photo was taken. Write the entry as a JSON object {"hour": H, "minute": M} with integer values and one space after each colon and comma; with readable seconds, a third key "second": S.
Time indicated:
{"hour": 4, "minute": 2}
